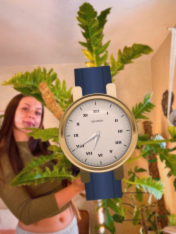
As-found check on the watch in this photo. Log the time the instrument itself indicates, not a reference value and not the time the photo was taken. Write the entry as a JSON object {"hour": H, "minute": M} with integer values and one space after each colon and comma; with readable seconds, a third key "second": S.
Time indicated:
{"hour": 6, "minute": 40}
